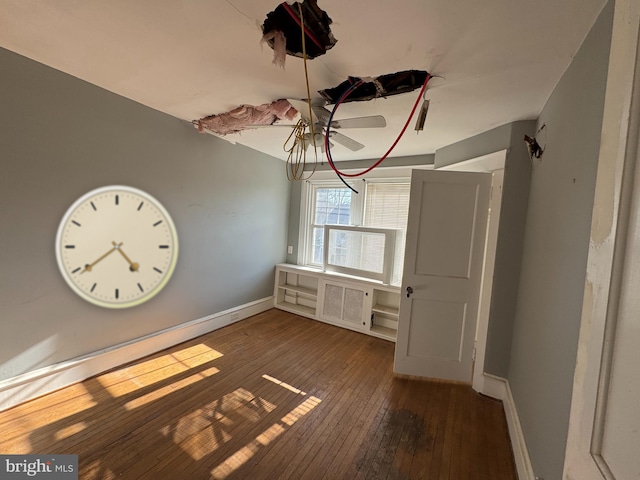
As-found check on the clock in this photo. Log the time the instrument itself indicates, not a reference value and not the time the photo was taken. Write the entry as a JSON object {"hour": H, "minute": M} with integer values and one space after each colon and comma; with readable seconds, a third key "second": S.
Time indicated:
{"hour": 4, "minute": 39}
